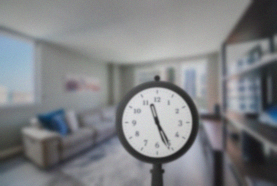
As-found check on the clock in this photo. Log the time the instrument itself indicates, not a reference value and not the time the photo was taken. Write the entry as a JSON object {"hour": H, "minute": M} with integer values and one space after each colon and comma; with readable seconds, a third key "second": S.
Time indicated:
{"hour": 11, "minute": 26}
